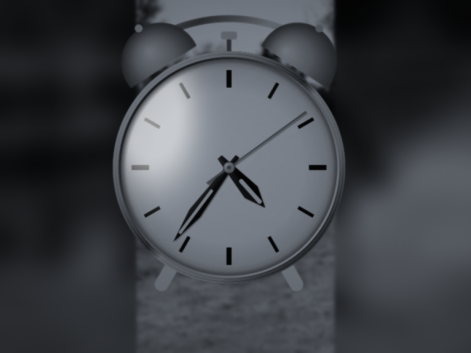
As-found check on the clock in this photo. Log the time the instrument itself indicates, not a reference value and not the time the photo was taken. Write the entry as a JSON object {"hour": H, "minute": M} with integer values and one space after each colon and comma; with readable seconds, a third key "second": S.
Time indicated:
{"hour": 4, "minute": 36, "second": 9}
